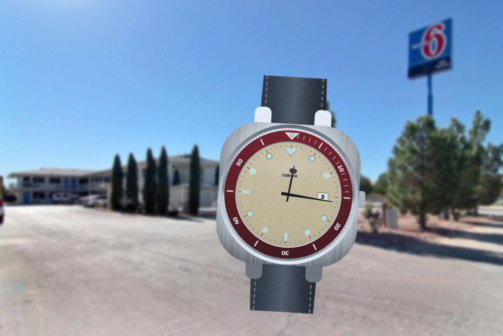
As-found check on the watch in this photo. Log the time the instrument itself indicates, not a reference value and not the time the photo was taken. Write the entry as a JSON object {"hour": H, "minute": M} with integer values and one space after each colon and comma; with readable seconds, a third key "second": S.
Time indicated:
{"hour": 12, "minute": 16}
